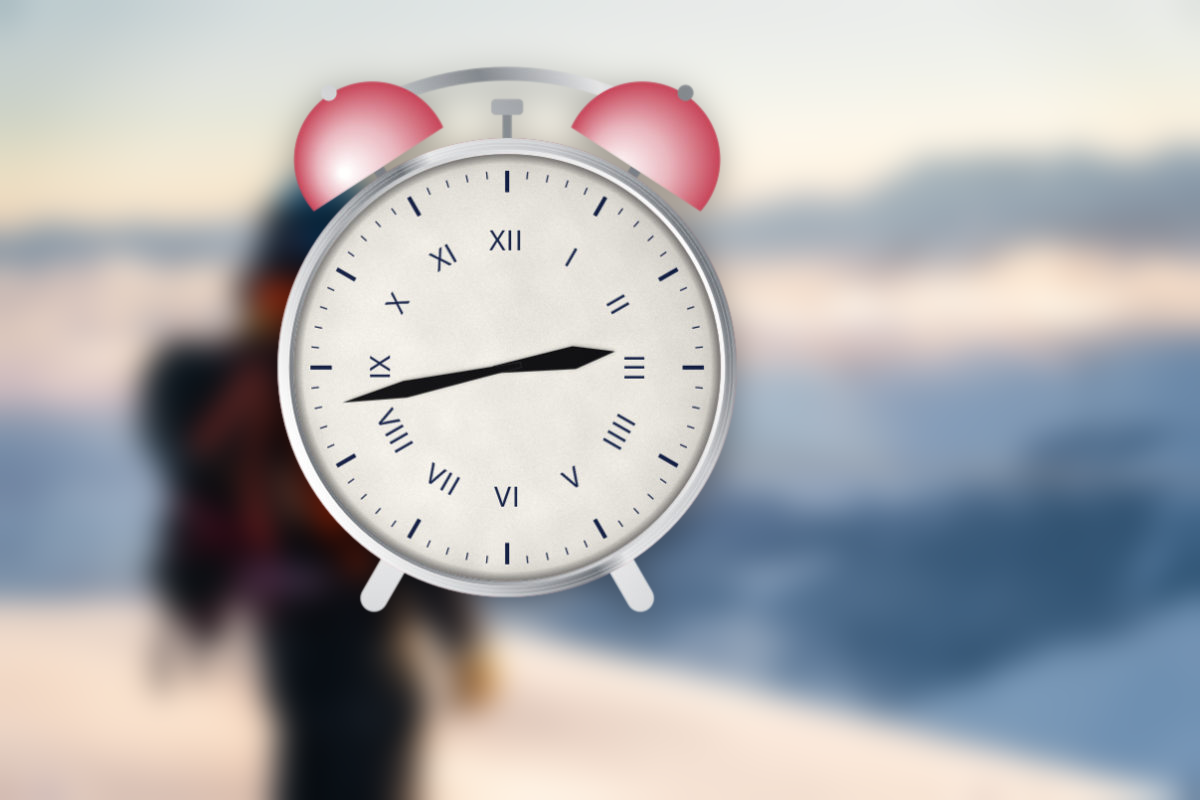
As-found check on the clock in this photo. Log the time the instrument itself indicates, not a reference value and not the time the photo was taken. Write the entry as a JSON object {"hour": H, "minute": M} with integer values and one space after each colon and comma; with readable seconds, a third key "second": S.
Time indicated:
{"hour": 2, "minute": 43}
